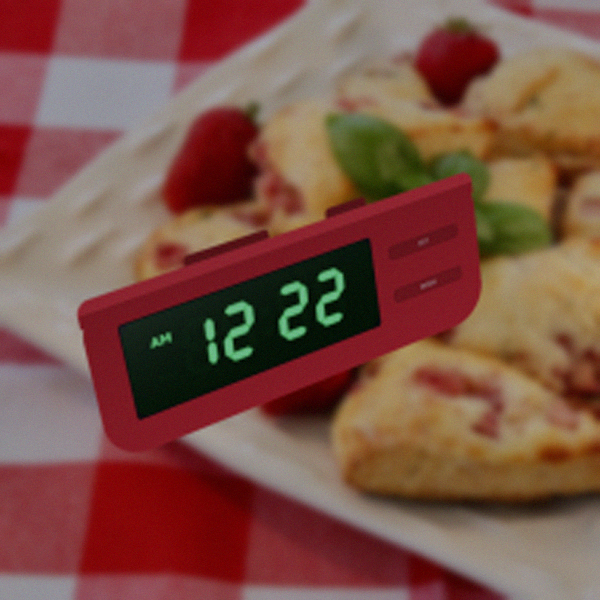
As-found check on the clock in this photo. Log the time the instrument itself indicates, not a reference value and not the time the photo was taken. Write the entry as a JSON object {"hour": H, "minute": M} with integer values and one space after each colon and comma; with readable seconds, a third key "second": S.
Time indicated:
{"hour": 12, "minute": 22}
